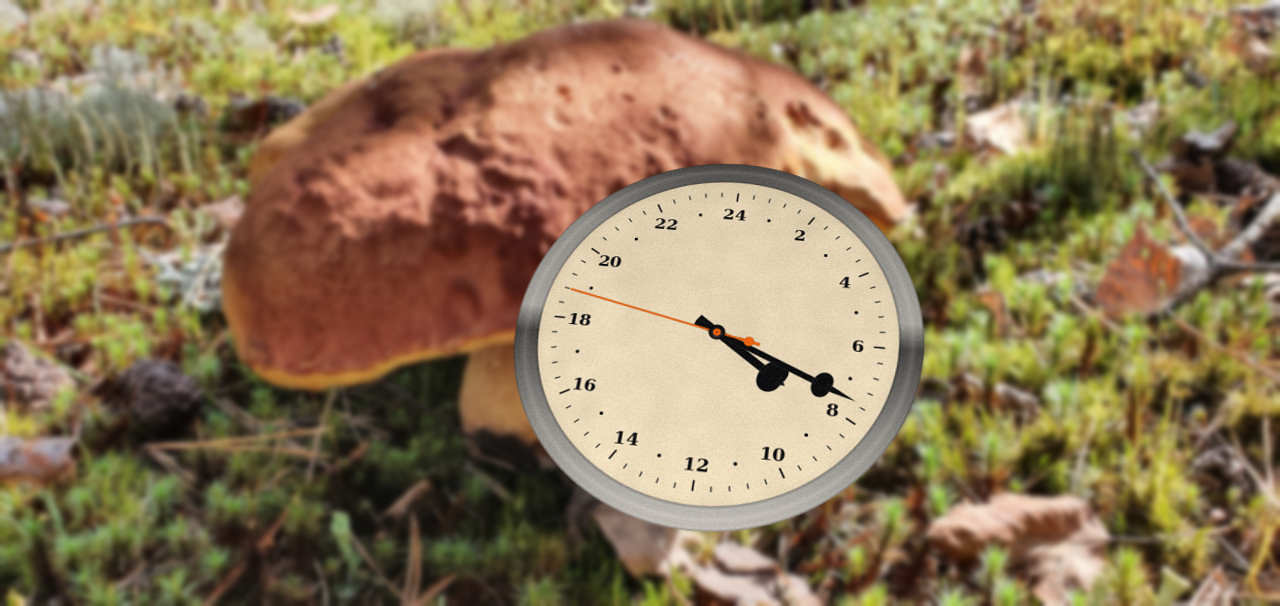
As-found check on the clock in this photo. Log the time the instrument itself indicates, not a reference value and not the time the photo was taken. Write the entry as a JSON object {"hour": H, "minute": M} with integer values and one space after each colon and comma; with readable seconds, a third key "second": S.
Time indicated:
{"hour": 8, "minute": 18, "second": 47}
